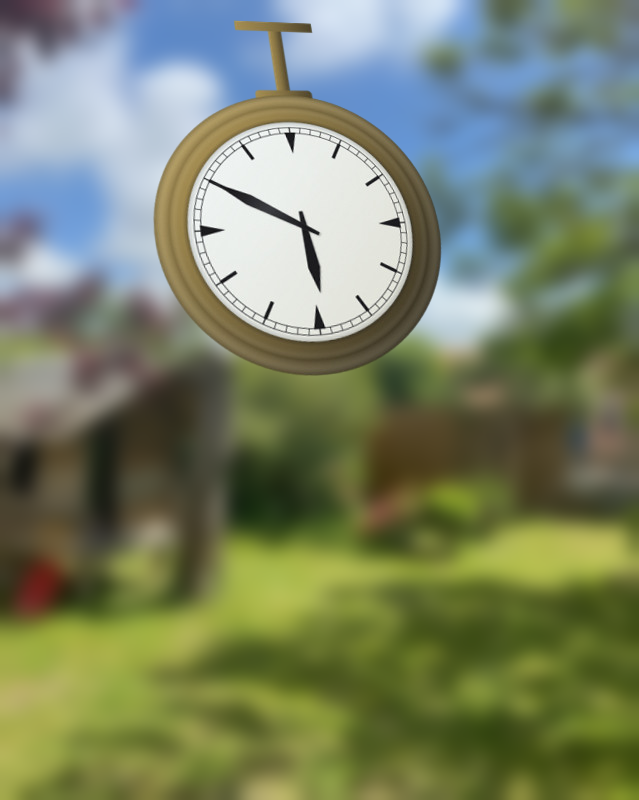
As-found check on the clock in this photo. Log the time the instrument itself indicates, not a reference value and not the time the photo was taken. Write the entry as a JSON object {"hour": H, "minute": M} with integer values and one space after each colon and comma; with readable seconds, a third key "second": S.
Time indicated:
{"hour": 5, "minute": 50}
